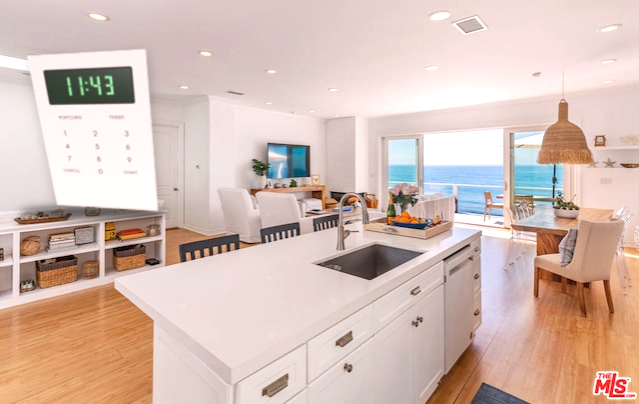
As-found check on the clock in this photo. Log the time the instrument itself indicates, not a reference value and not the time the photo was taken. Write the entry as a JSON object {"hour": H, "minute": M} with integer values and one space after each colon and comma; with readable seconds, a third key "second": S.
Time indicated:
{"hour": 11, "minute": 43}
